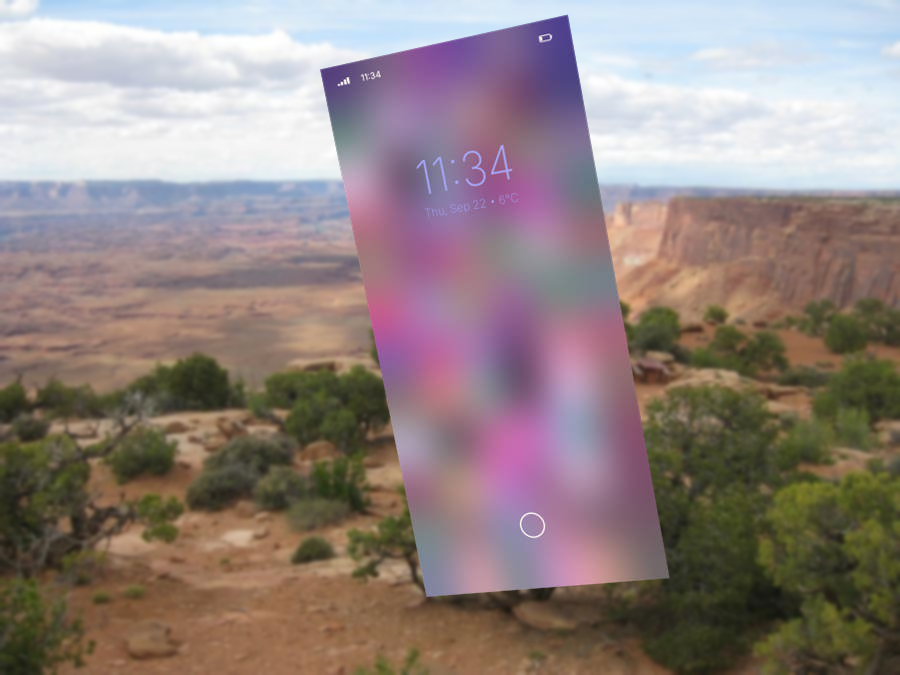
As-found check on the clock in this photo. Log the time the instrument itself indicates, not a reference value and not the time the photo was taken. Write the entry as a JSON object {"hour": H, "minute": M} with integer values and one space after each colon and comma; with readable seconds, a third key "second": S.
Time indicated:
{"hour": 11, "minute": 34}
